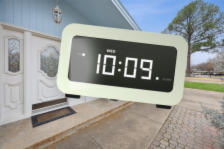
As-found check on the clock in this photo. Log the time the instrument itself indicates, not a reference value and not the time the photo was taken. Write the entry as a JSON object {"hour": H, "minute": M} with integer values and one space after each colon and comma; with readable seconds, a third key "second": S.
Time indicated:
{"hour": 10, "minute": 9}
